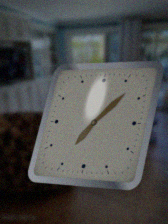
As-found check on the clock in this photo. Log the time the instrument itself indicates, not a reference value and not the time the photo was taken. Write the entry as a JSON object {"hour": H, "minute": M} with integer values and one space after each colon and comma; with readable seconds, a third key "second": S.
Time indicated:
{"hour": 7, "minute": 7}
